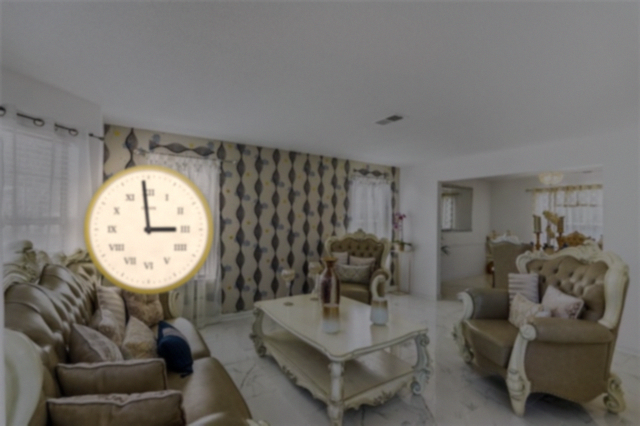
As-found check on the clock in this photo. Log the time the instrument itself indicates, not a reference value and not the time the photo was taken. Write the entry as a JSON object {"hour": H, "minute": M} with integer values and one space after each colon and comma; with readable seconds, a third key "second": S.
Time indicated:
{"hour": 2, "minute": 59}
